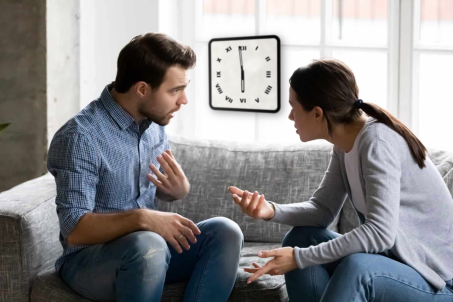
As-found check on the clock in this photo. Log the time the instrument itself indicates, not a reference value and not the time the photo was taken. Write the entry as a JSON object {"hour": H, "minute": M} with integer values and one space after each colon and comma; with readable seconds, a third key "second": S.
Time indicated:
{"hour": 5, "minute": 59}
